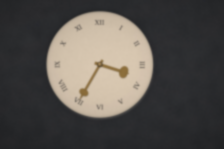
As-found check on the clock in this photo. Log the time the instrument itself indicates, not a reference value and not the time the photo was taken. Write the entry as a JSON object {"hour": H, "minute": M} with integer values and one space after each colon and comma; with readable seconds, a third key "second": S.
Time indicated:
{"hour": 3, "minute": 35}
